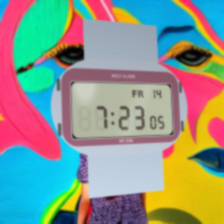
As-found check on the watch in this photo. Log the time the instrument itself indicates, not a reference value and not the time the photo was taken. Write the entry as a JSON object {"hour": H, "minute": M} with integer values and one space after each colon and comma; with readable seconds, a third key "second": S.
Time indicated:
{"hour": 7, "minute": 23, "second": 5}
